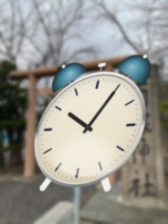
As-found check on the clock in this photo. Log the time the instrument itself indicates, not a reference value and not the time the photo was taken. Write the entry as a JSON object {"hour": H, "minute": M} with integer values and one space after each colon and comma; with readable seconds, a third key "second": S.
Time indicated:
{"hour": 10, "minute": 5}
